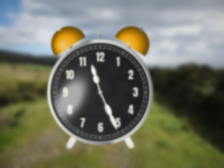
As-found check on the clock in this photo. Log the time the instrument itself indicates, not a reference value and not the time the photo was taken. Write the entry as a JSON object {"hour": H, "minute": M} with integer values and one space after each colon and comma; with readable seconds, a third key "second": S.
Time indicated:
{"hour": 11, "minute": 26}
